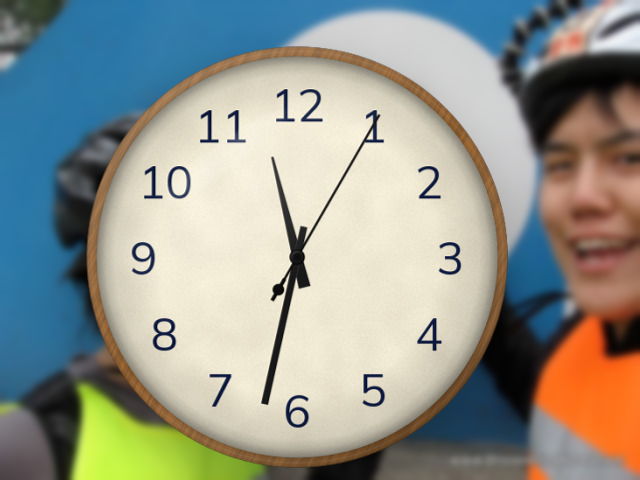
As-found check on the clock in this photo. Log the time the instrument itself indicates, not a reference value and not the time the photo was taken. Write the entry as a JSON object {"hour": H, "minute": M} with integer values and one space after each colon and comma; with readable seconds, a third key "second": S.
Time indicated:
{"hour": 11, "minute": 32, "second": 5}
